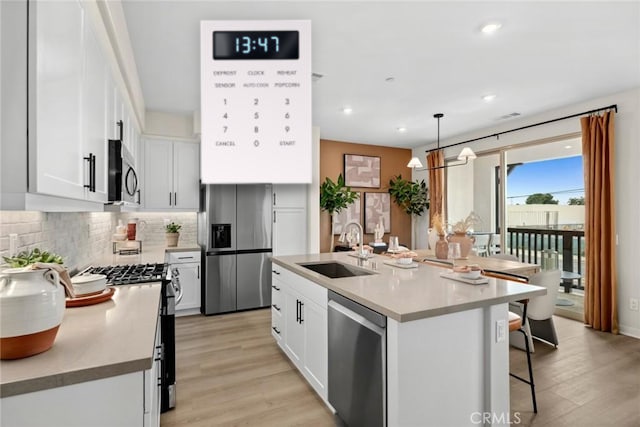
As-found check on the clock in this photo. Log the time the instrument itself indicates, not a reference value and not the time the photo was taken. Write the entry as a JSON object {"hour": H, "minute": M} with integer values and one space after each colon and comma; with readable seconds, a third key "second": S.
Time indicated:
{"hour": 13, "minute": 47}
